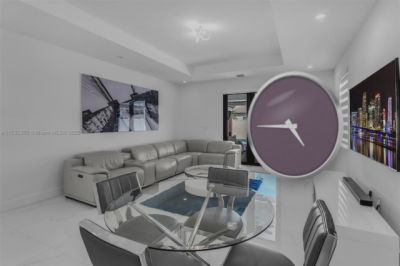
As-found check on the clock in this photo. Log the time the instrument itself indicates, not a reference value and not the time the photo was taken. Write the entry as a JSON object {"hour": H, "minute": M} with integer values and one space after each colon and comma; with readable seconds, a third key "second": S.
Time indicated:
{"hour": 4, "minute": 45}
